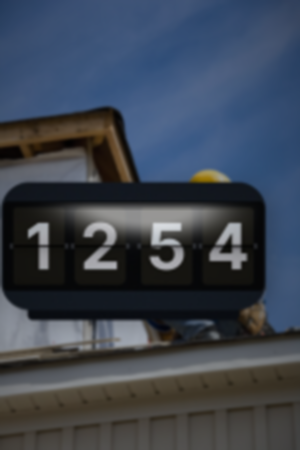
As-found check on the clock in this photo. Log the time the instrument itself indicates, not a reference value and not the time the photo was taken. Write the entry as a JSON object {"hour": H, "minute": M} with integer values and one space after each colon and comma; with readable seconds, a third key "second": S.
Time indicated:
{"hour": 12, "minute": 54}
